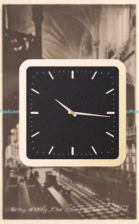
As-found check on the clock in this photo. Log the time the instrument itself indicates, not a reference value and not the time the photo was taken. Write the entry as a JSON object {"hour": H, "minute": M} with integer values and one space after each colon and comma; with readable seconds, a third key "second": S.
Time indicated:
{"hour": 10, "minute": 16}
